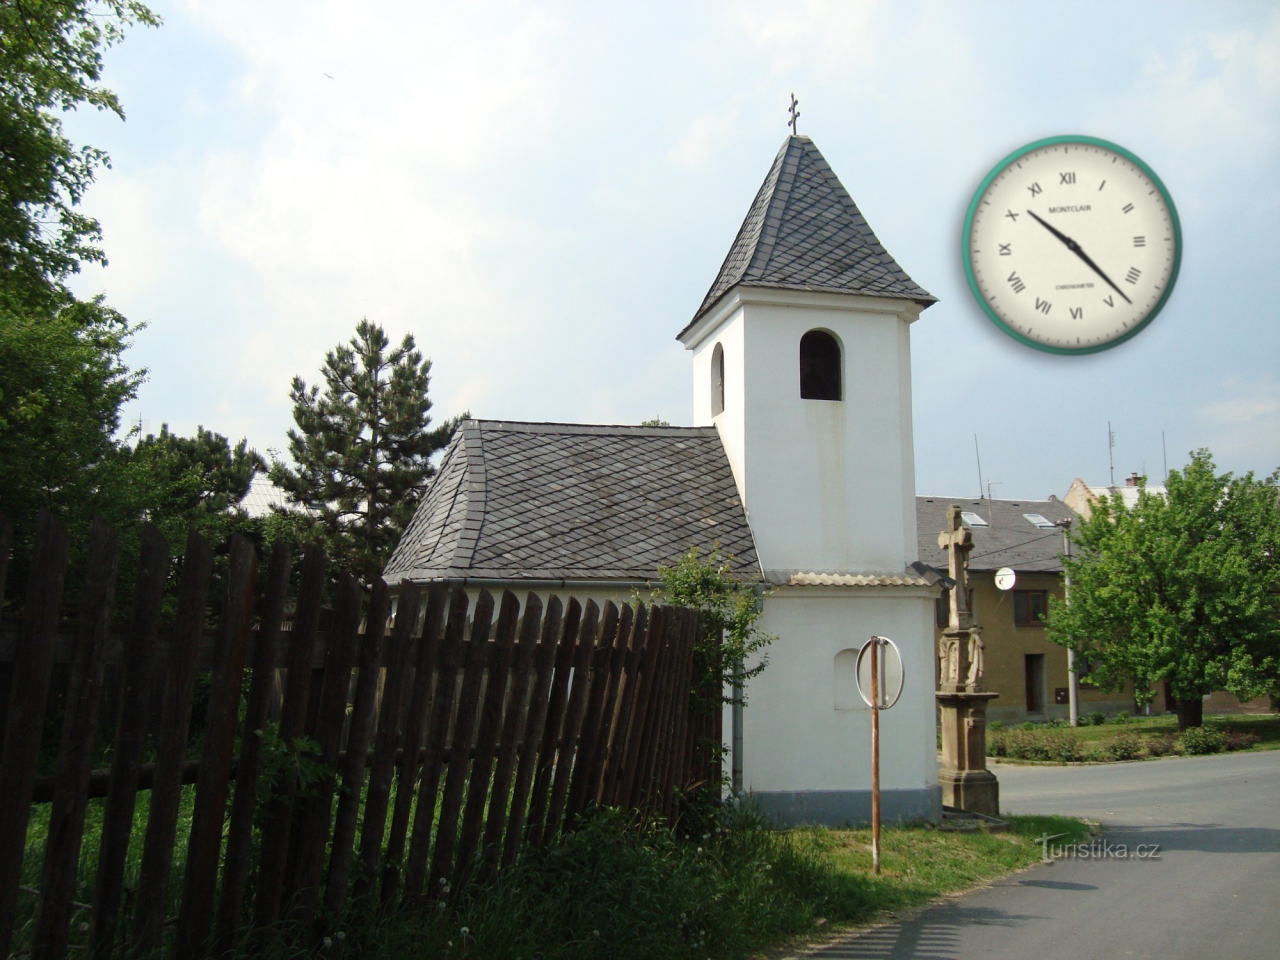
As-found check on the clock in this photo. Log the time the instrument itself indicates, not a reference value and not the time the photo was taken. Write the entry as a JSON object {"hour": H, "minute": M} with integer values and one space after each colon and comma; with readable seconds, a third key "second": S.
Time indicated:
{"hour": 10, "minute": 23}
